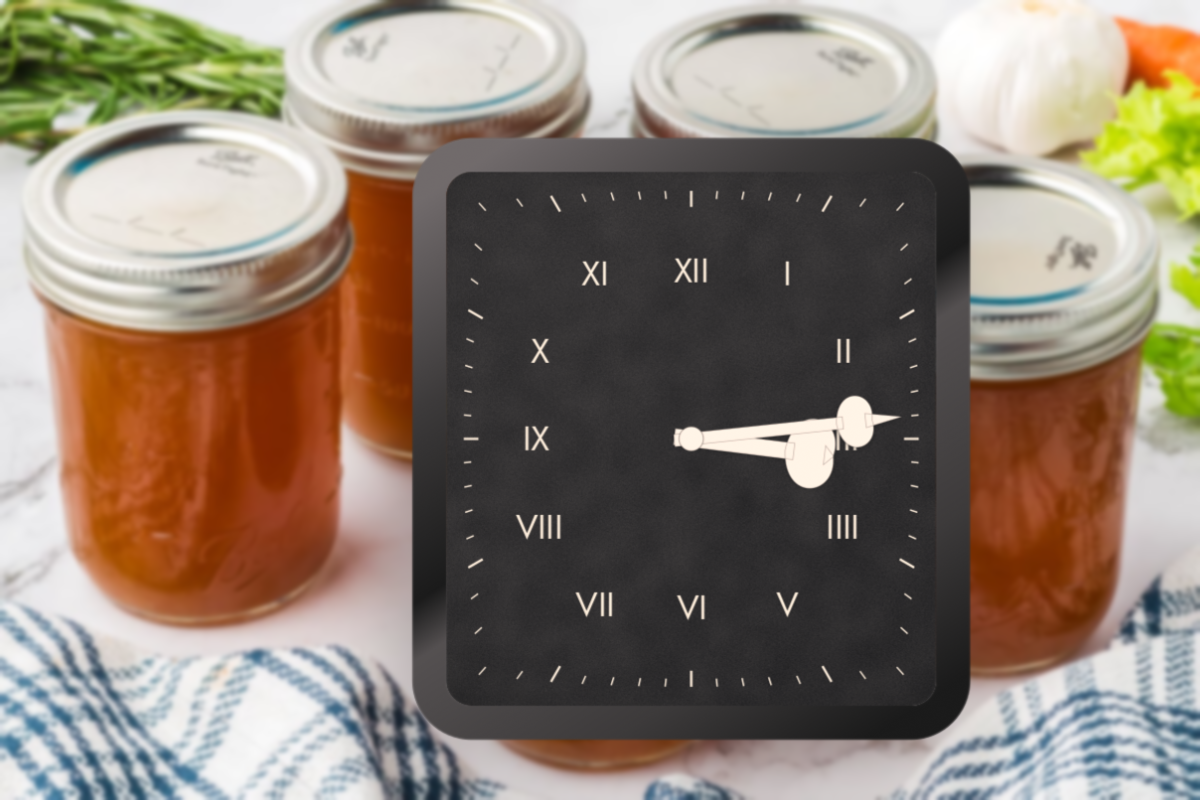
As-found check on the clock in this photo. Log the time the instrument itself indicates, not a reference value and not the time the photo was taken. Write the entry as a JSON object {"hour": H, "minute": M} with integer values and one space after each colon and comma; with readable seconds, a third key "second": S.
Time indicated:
{"hour": 3, "minute": 14}
